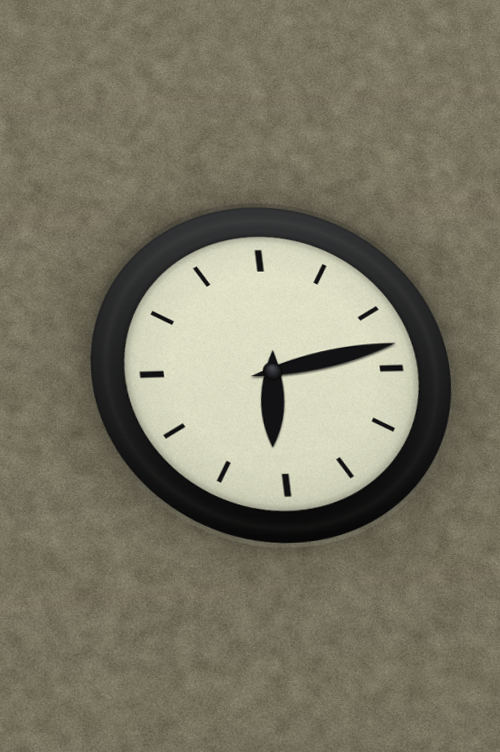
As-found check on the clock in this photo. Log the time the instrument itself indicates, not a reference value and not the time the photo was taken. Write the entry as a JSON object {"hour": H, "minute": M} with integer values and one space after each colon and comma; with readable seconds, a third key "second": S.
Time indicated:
{"hour": 6, "minute": 13}
